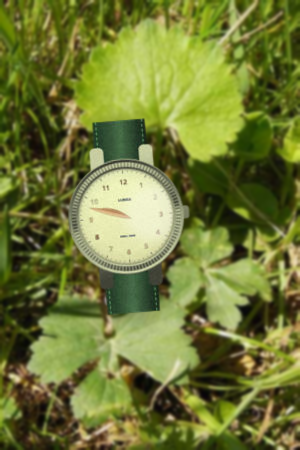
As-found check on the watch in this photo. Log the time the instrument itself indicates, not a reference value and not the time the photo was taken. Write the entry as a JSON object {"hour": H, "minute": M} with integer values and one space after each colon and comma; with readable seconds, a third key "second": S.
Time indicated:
{"hour": 9, "minute": 48}
